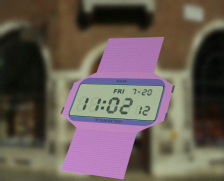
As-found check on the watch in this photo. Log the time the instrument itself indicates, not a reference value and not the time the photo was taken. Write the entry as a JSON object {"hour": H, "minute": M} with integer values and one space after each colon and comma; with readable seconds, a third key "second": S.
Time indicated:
{"hour": 11, "minute": 2, "second": 12}
